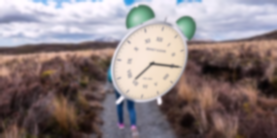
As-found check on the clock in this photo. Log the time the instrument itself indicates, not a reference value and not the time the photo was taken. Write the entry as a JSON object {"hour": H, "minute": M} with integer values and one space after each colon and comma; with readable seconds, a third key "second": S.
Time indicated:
{"hour": 7, "minute": 15}
